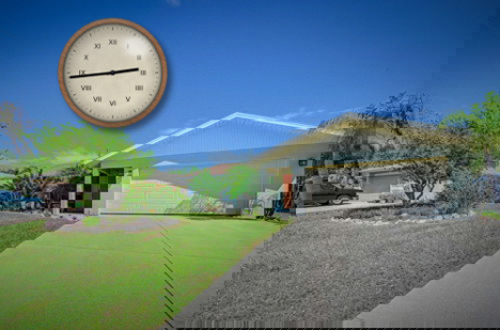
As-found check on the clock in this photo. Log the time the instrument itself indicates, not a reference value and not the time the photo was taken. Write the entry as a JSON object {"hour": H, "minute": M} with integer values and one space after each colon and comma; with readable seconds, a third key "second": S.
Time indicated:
{"hour": 2, "minute": 44}
